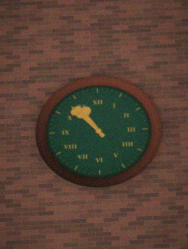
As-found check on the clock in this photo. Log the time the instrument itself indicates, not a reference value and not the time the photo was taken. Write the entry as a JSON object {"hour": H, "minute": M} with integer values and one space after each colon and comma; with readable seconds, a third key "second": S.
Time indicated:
{"hour": 10, "minute": 53}
